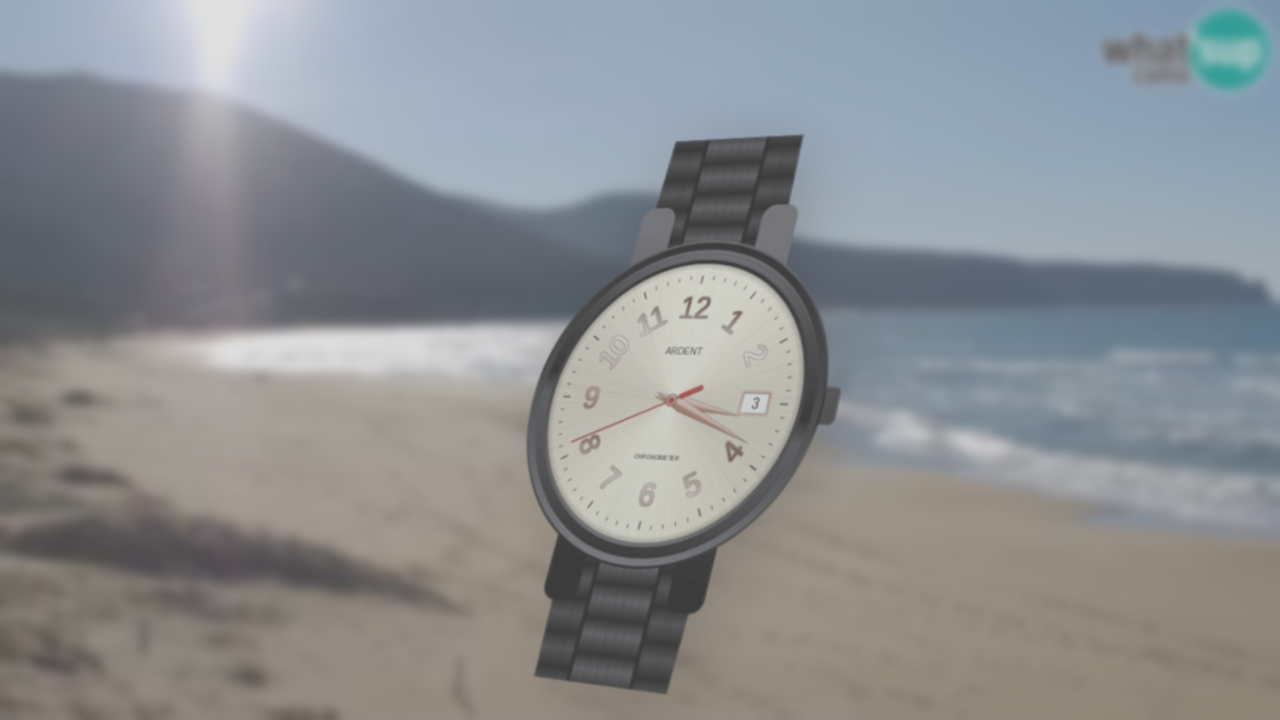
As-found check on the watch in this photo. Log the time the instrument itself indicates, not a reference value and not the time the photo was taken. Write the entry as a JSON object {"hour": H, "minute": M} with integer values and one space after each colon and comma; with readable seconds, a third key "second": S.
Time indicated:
{"hour": 3, "minute": 18, "second": 41}
